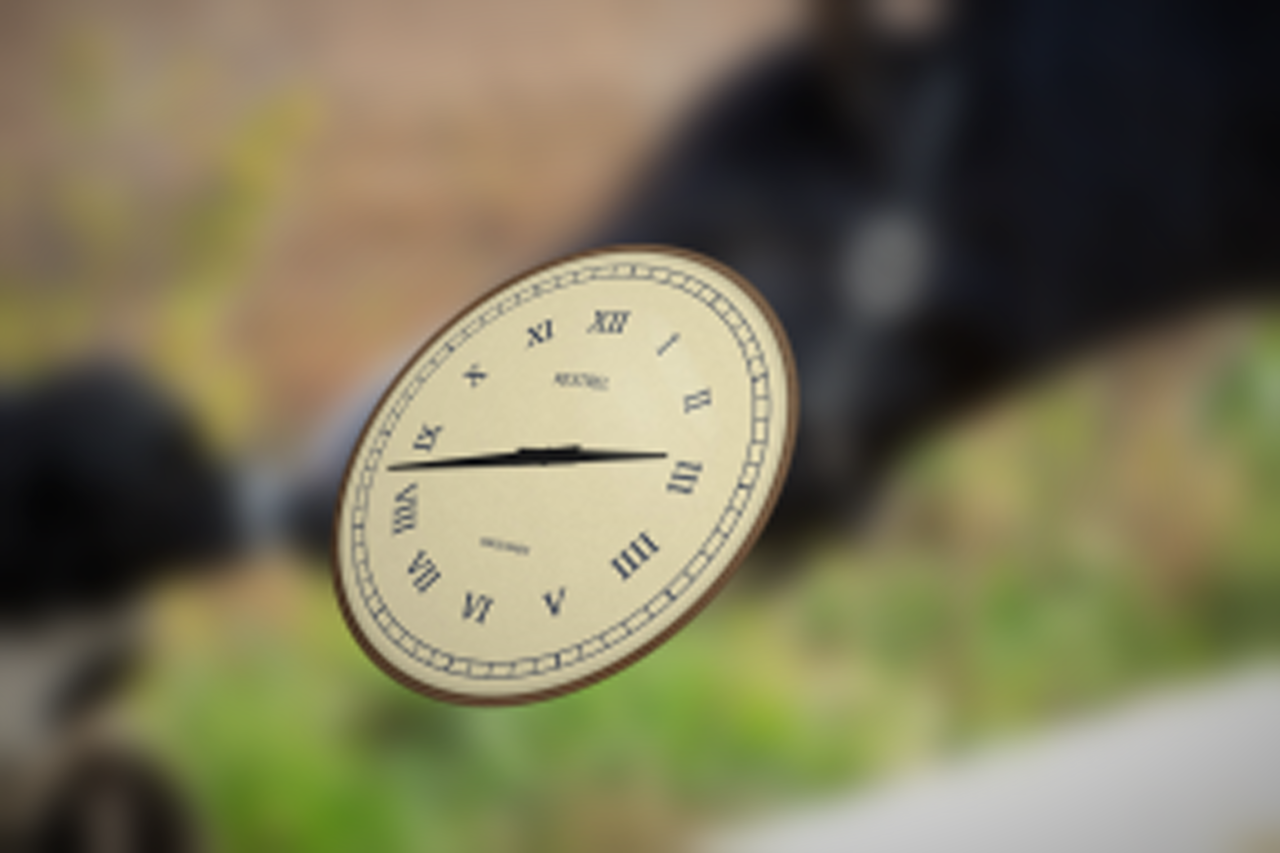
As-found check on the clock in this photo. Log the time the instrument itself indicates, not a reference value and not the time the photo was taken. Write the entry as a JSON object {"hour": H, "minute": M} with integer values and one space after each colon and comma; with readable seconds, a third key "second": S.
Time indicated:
{"hour": 2, "minute": 43}
